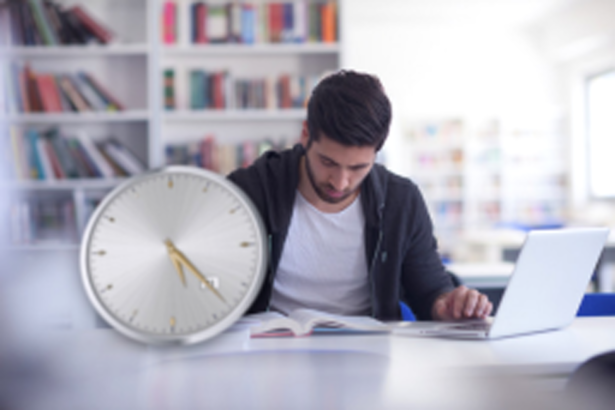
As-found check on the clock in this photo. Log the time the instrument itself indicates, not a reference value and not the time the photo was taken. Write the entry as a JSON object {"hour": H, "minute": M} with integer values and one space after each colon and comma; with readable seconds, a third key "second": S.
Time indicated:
{"hour": 5, "minute": 23}
